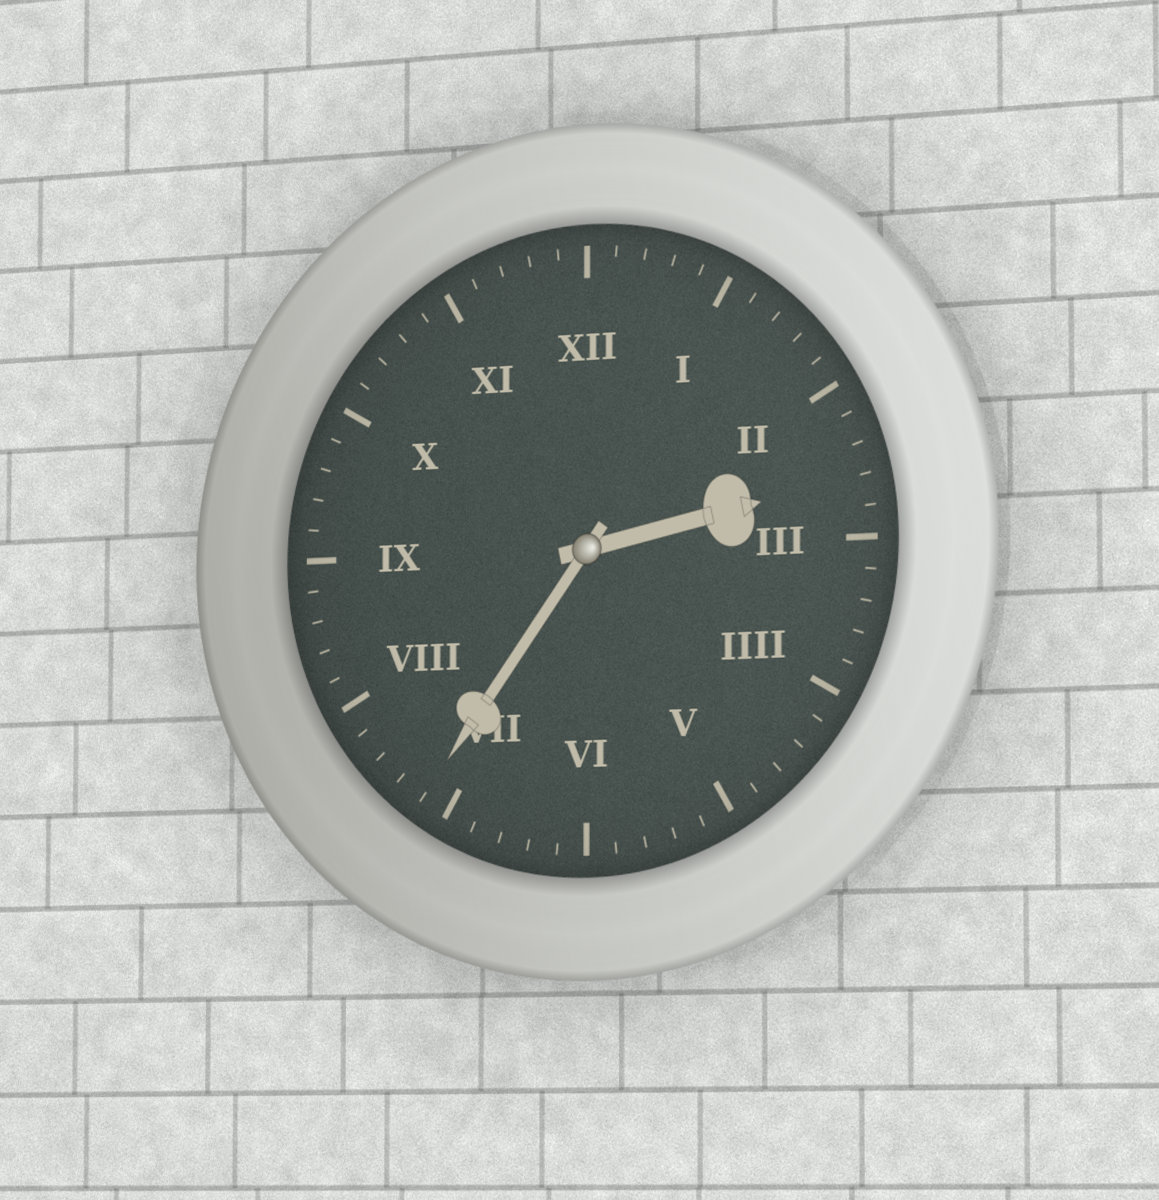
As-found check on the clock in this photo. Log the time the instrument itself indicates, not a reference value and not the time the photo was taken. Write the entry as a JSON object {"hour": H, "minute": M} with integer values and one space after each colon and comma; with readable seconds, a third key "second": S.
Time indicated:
{"hour": 2, "minute": 36}
